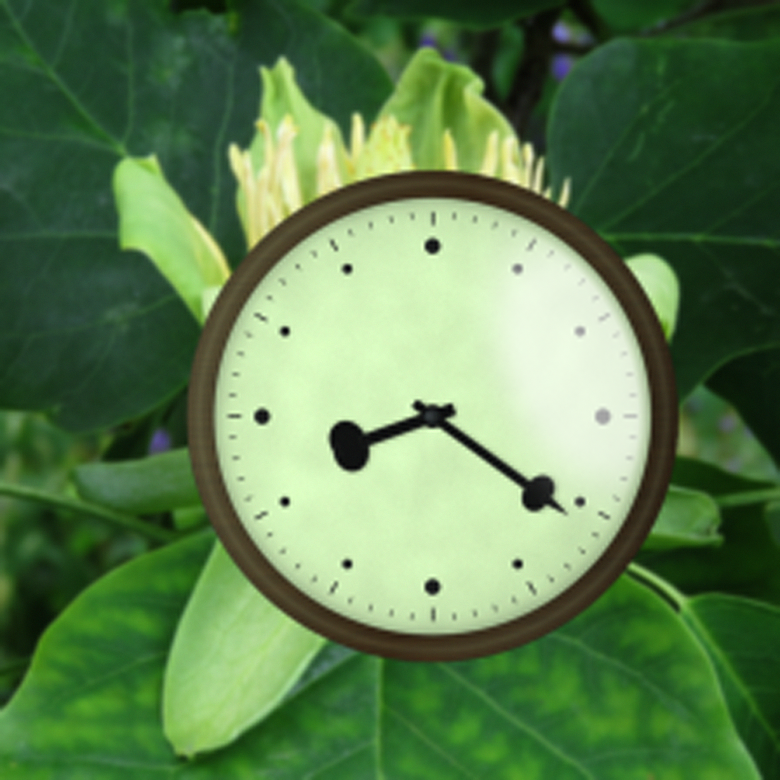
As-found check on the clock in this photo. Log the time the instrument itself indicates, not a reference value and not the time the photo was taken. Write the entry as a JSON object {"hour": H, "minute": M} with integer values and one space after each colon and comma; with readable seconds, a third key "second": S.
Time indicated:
{"hour": 8, "minute": 21}
